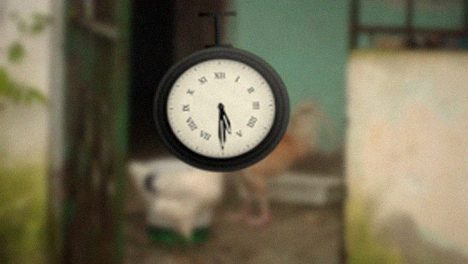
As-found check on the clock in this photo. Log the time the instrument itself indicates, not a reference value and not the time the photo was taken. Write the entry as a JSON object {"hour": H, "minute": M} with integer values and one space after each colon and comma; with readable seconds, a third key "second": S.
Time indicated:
{"hour": 5, "minute": 30}
